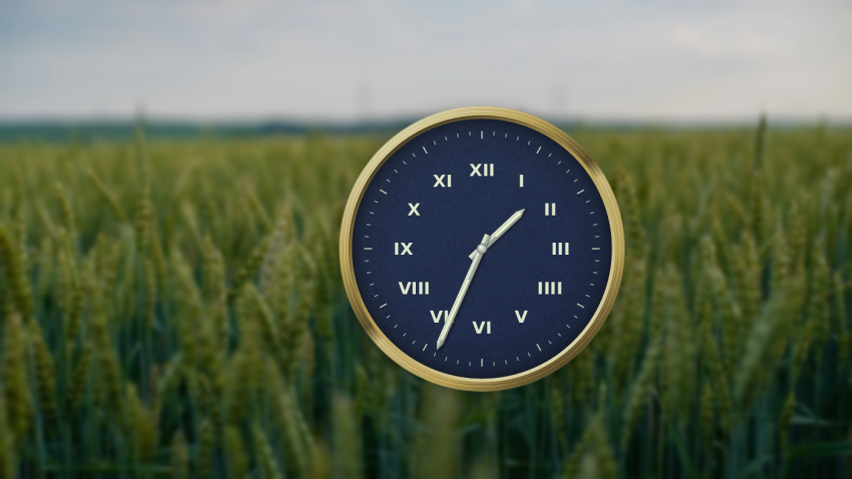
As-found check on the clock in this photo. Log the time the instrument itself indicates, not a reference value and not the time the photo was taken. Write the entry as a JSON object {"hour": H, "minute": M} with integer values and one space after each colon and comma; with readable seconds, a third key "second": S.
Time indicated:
{"hour": 1, "minute": 34}
